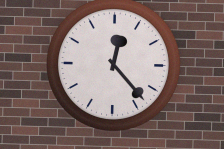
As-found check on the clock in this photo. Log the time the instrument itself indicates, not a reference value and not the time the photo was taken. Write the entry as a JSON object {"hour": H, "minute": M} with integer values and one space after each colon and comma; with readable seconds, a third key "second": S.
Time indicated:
{"hour": 12, "minute": 23}
